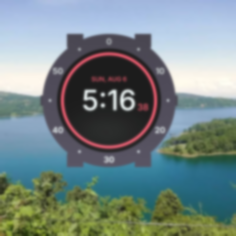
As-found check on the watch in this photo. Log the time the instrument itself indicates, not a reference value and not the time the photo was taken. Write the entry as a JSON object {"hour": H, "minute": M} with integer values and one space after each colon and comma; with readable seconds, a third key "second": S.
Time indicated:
{"hour": 5, "minute": 16}
